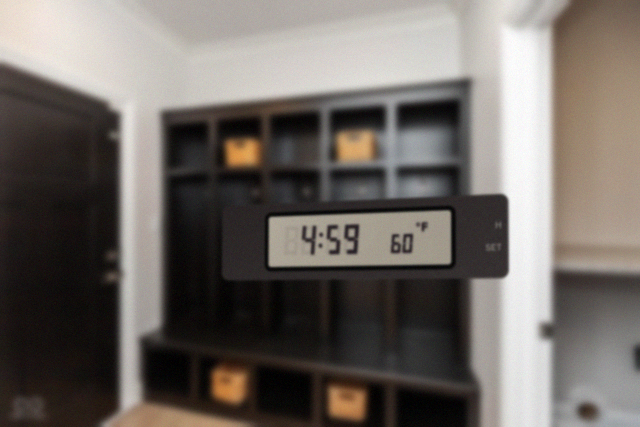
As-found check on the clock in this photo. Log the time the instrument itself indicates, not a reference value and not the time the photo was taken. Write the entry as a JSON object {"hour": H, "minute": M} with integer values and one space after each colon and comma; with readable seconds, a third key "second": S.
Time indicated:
{"hour": 4, "minute": 59}
